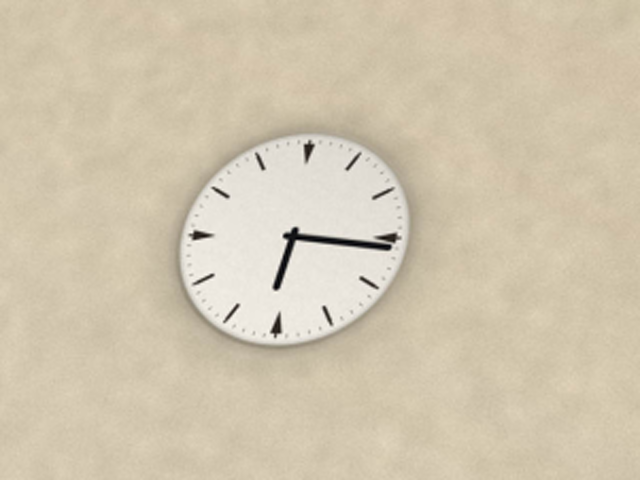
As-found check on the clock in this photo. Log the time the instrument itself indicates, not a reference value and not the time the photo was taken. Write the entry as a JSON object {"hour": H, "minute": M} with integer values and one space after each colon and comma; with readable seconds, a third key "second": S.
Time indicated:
{"hour": 6, "minute": 16}
